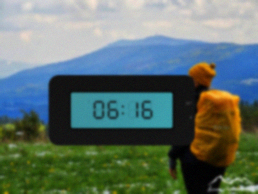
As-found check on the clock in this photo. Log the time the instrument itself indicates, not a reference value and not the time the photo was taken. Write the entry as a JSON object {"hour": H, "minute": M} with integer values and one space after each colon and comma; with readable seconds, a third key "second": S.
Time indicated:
{"hour": 6, "minute": 16}
